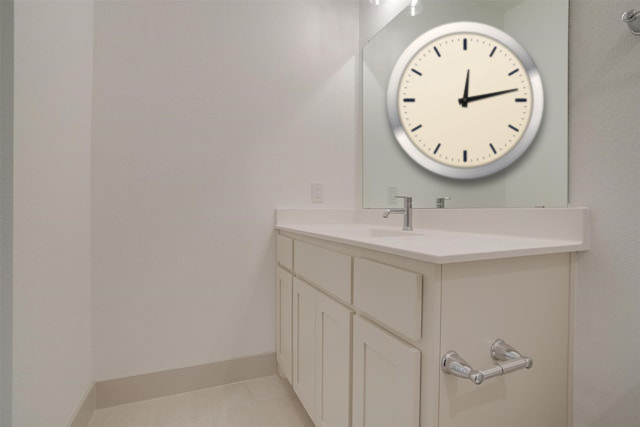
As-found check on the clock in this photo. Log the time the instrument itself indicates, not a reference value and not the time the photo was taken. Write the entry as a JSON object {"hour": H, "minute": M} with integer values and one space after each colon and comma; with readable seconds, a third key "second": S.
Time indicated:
{"hour": 12, "minute": 13}
